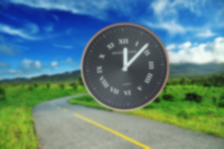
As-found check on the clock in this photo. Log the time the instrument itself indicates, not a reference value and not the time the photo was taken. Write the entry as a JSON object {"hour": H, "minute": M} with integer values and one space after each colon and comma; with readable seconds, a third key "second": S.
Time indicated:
{"hour": 12, "minute": 8}
